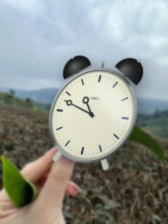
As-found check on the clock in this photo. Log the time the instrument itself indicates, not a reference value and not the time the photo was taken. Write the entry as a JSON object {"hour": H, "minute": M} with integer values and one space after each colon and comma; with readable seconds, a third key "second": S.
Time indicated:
{"hour": 10, "minute": 48}
